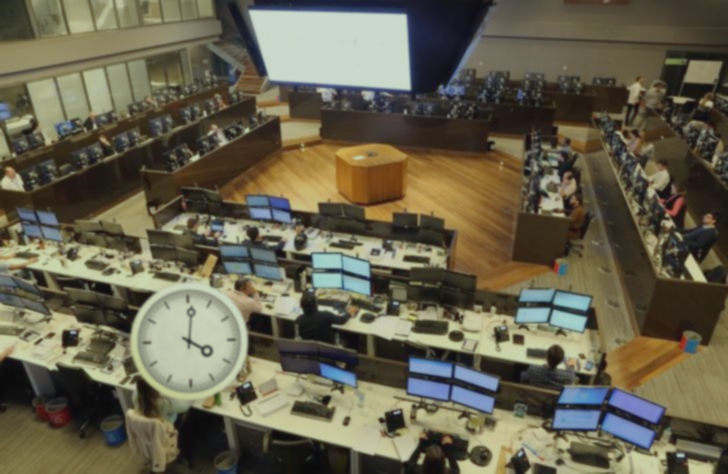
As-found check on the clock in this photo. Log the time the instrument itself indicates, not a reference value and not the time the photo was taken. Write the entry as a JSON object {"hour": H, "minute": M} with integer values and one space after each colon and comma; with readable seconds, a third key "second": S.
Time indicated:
{"hour": 4, "minute": 1}
